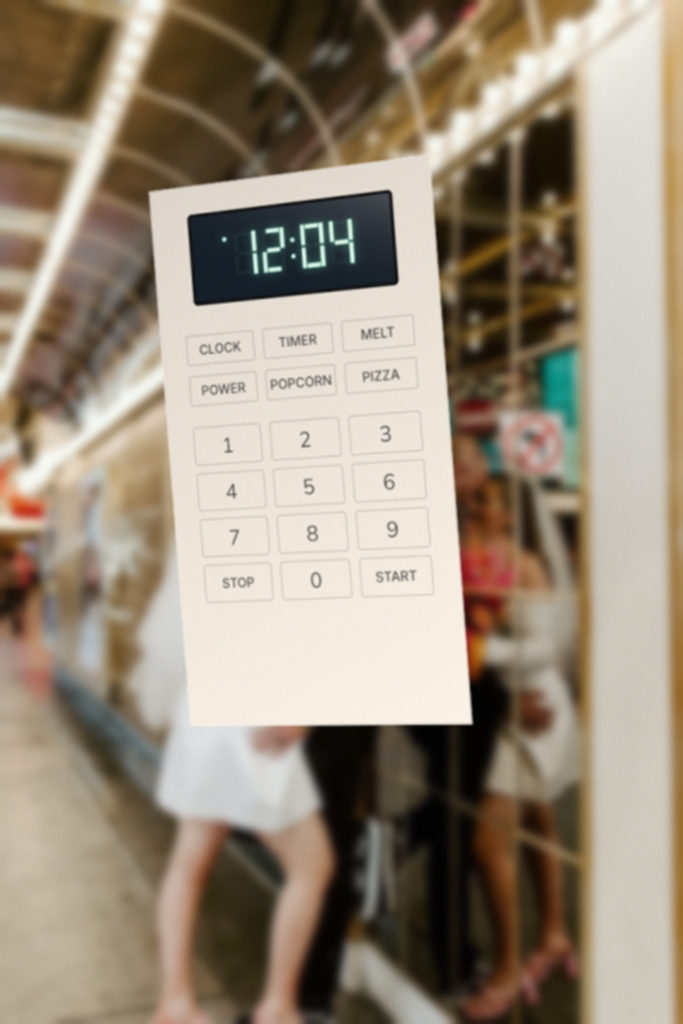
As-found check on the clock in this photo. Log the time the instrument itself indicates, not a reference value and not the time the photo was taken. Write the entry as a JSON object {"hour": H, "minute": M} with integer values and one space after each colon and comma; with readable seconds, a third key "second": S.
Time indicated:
{"hour": 12, "minute": 4}
